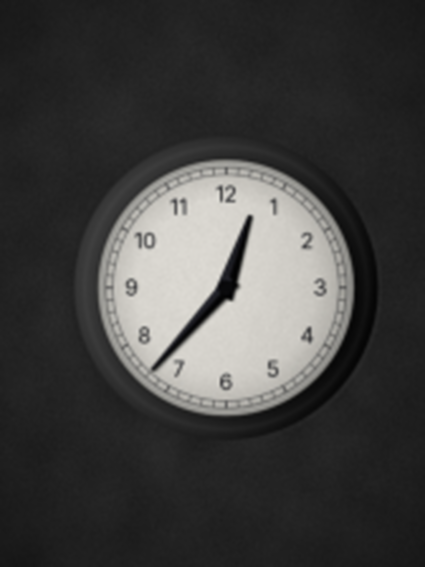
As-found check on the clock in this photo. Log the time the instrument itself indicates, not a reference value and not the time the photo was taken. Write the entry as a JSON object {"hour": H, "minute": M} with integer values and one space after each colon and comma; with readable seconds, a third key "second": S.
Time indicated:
{"hour": 12, "minute": 37}
